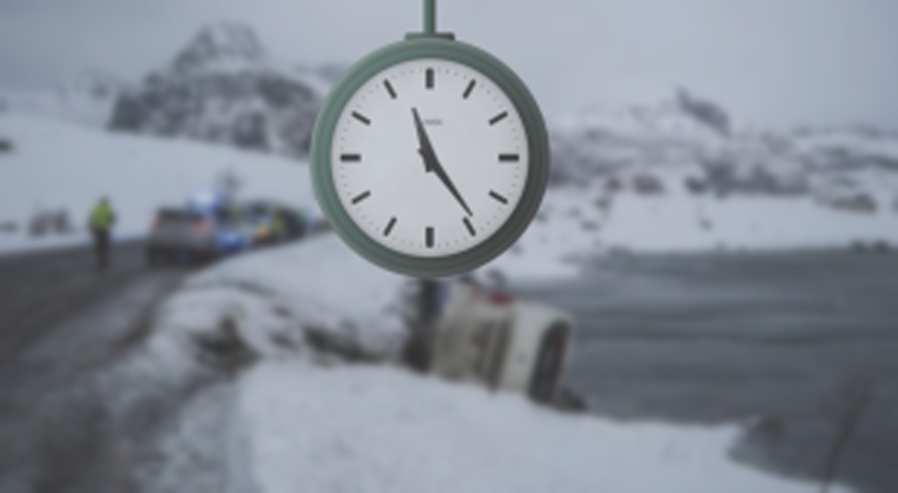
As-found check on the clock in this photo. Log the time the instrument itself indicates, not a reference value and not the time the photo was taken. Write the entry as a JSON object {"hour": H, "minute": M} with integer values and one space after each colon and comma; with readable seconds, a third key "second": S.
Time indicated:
{"hour": 11, "minute": 24}
